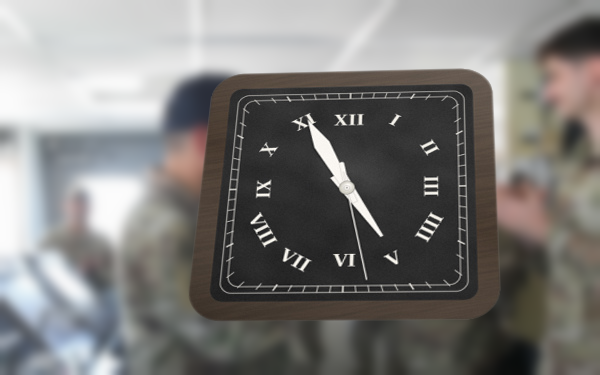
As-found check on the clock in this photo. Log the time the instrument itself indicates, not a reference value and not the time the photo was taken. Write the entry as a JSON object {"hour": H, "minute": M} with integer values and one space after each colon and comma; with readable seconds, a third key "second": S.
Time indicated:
{"hour": 4, "minute": 55, "second": 28}
